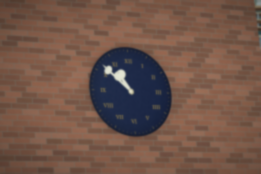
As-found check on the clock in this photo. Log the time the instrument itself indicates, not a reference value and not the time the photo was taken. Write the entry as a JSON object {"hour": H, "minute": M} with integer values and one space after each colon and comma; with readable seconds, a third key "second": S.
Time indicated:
{"hour": 10, "minute": 52}
